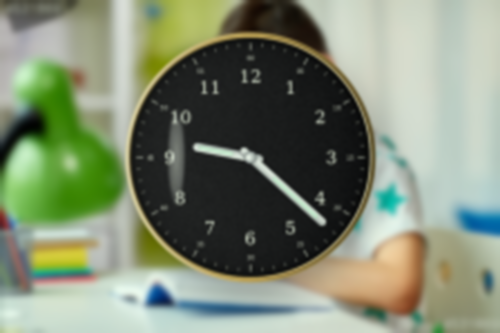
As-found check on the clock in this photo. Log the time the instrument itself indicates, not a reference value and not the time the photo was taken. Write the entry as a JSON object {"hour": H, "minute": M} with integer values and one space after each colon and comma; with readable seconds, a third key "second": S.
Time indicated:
{"hour": 9, "minute": 22}
